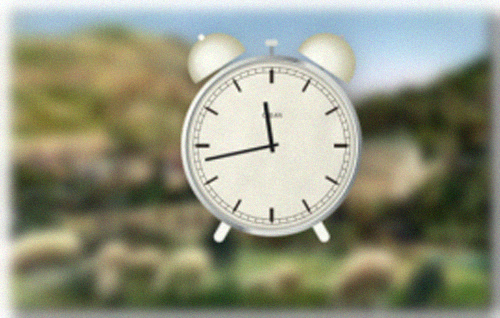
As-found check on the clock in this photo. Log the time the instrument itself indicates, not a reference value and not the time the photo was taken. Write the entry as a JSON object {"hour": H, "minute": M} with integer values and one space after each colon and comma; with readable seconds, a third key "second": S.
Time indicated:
{"hour": 11, "minute": 43}
